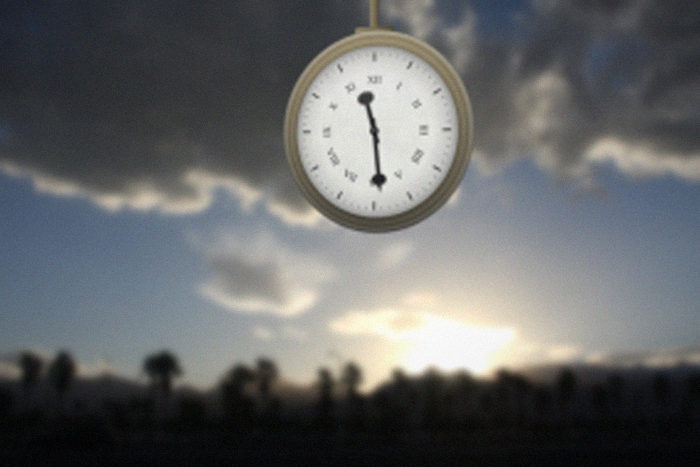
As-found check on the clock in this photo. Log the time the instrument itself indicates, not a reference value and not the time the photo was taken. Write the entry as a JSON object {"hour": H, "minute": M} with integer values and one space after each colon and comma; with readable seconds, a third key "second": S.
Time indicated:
{"hour": 11, "minute": 29}
